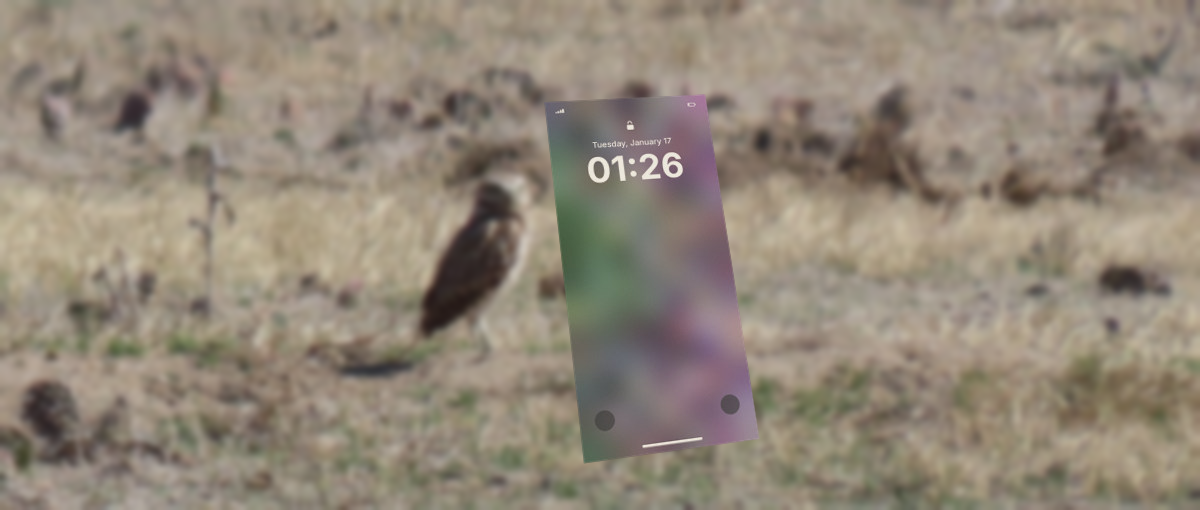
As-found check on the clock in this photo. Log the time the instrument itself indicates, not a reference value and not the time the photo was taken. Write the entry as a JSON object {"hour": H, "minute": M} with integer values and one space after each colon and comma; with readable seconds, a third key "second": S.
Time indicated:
{"hour": 1, "minute": 26}
